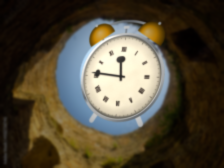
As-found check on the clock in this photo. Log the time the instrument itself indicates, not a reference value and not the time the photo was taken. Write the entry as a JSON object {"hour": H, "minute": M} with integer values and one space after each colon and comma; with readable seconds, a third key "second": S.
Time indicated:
{"hour": 11, "minute": 46}
